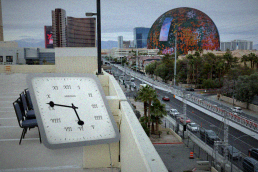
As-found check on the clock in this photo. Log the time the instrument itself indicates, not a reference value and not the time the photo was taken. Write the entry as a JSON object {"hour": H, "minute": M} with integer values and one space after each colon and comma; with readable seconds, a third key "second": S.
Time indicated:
{"hour": 5, "minute": 47}
